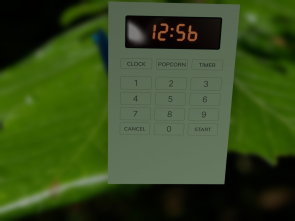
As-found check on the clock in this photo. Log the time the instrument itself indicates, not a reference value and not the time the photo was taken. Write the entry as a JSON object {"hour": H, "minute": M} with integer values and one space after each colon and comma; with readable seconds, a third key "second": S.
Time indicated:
{"hour": 12, "minute": 56}
